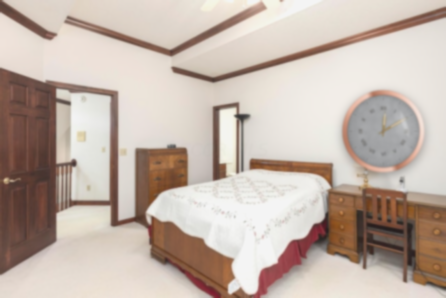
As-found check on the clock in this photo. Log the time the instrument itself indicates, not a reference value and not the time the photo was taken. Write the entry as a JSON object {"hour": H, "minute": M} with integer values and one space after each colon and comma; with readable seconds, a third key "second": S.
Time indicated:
{"hour": 12, "minute": 10}
